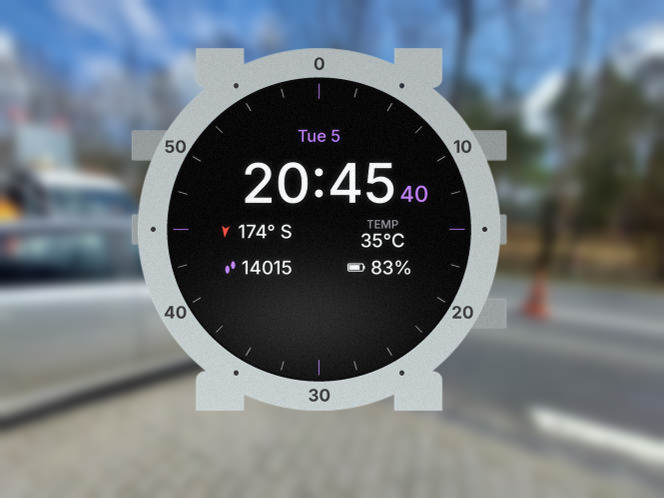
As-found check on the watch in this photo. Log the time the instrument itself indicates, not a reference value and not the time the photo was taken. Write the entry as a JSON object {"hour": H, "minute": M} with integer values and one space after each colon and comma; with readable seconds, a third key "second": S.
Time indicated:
{"hour": 20, "minute": 45, "second": 40}
